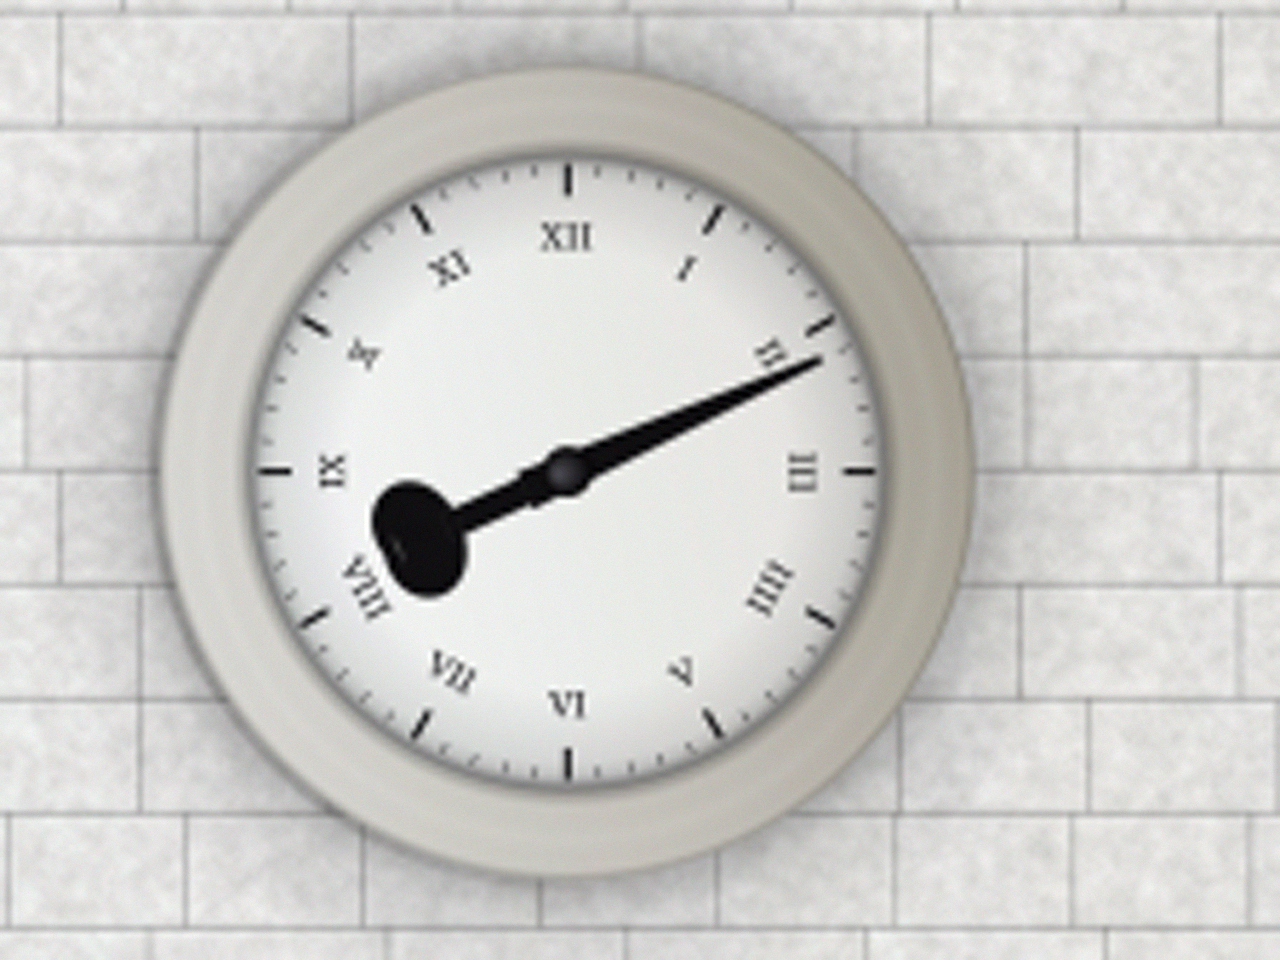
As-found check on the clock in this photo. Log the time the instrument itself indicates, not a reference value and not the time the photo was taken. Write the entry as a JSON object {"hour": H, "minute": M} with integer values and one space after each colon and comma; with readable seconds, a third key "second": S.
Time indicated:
{"hour": 8, "minute": 11}
